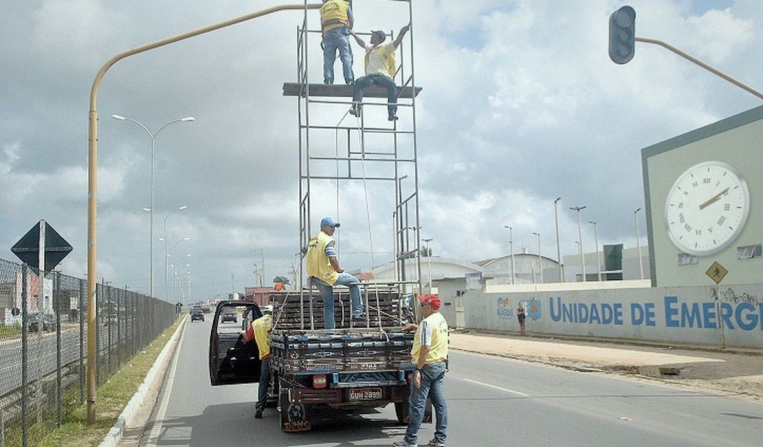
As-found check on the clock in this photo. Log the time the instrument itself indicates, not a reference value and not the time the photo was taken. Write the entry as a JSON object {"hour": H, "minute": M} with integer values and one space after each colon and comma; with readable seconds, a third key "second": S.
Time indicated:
{"hour": 2, "minute": 9}
